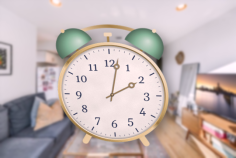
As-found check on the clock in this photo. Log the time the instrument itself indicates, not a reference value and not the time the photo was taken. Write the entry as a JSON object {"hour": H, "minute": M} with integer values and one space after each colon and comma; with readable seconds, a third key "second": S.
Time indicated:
{"hour": 2, "minute": 2}
